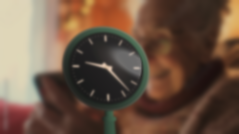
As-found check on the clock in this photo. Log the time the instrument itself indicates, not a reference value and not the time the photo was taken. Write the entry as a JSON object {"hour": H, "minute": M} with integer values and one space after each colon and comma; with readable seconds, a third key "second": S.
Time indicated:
{"hour": 9, "minute": 23}
